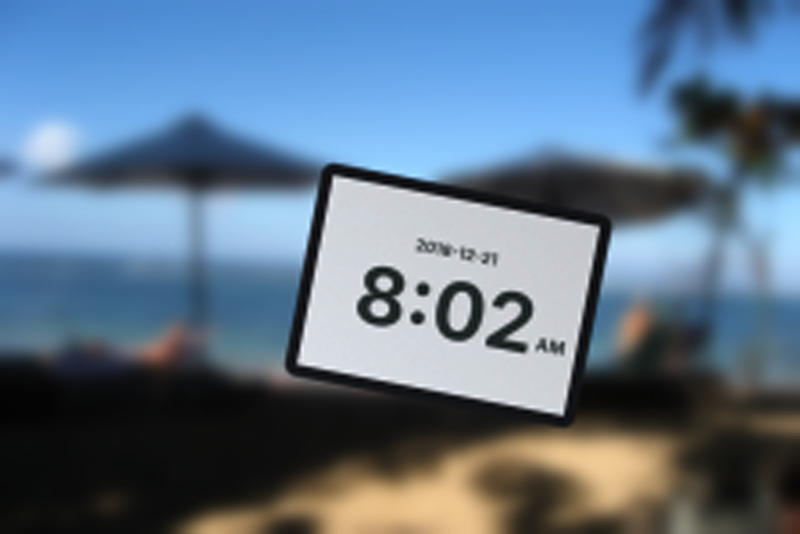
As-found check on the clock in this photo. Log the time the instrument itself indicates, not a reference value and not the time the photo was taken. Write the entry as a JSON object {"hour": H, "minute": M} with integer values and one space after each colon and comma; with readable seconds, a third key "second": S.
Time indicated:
{"hour": 8, "minute": 2}
